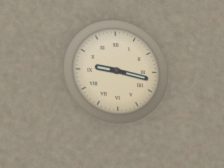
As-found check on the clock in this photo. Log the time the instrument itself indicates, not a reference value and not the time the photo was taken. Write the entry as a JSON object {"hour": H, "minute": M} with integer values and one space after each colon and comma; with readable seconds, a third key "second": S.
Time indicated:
{"hour": 9, "minute": 17}
